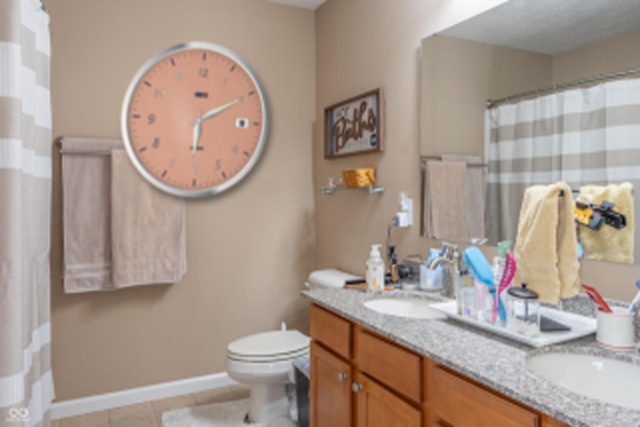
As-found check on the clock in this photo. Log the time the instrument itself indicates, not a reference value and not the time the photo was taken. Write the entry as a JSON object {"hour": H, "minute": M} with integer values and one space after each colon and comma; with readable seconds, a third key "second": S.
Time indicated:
{"hour": 6, "minute": 10}
